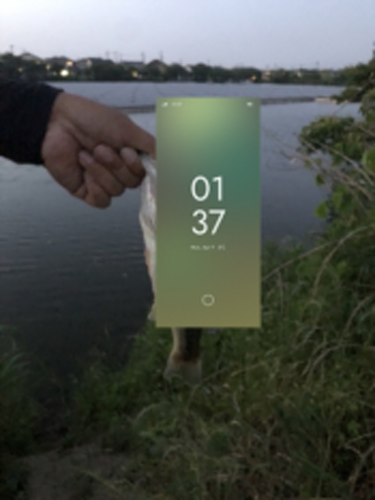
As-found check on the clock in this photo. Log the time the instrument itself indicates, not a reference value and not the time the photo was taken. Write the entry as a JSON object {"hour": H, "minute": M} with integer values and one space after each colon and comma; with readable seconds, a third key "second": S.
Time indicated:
{"hour": 1, "minute": 37}
